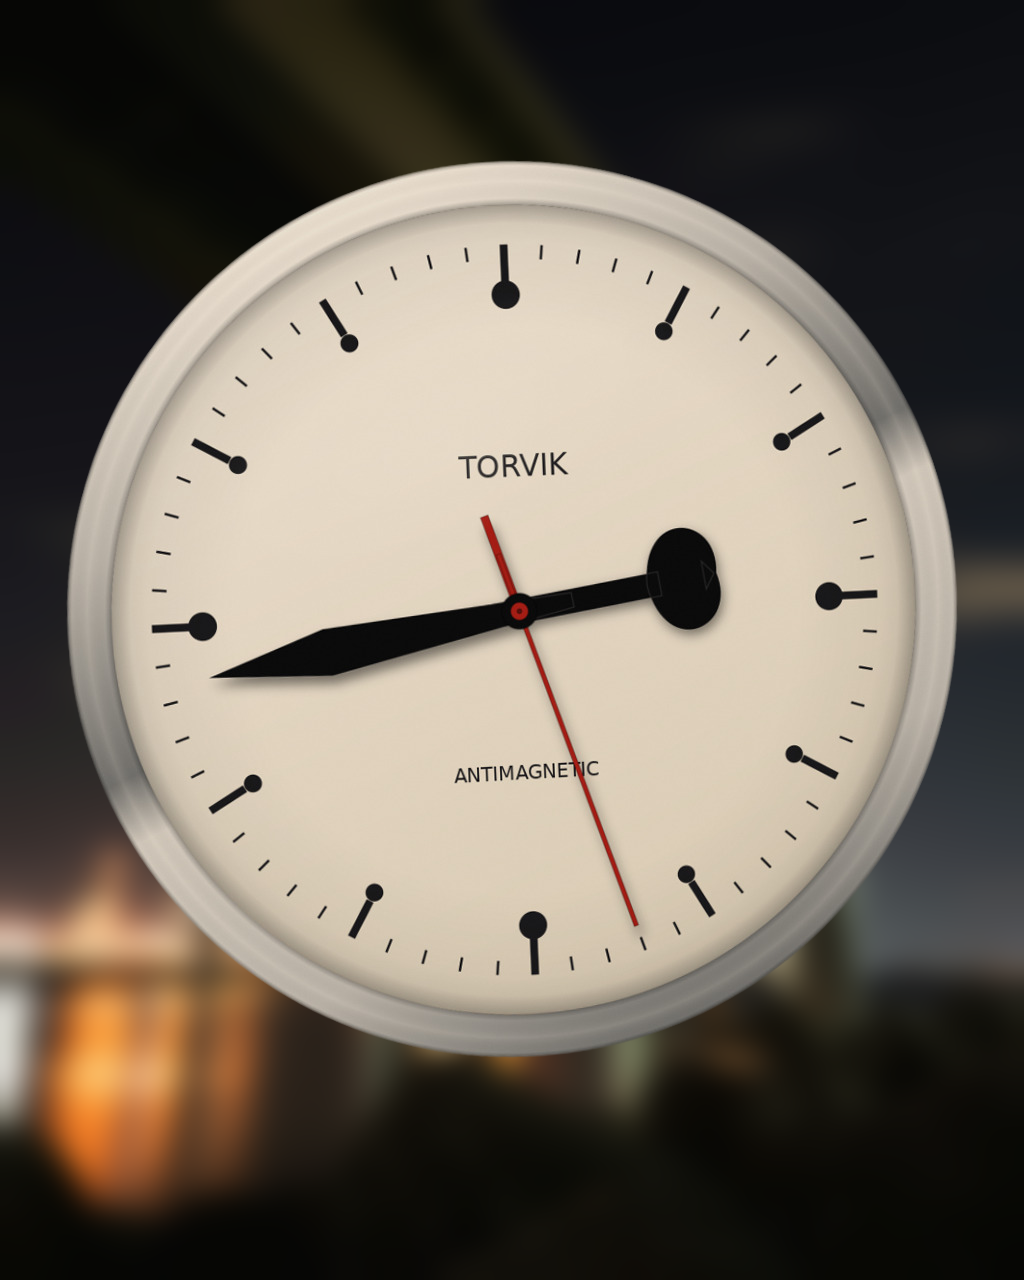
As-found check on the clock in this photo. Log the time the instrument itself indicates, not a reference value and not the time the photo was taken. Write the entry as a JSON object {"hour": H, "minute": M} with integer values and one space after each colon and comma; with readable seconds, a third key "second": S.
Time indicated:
{"hour": 2, "minute": 43, "second": 27}
